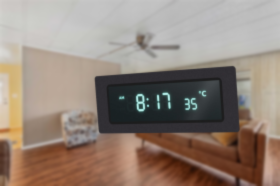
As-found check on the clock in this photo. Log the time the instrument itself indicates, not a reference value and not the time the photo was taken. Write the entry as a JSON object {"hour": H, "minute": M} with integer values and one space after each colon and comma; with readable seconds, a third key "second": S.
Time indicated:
{"hour": 8, "minute": 17}
